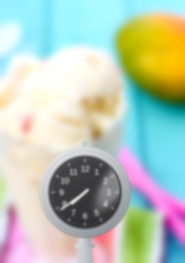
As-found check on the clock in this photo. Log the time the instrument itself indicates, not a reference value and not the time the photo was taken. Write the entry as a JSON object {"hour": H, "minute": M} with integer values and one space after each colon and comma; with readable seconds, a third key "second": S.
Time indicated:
{"hour": 7, "minute": 39}
